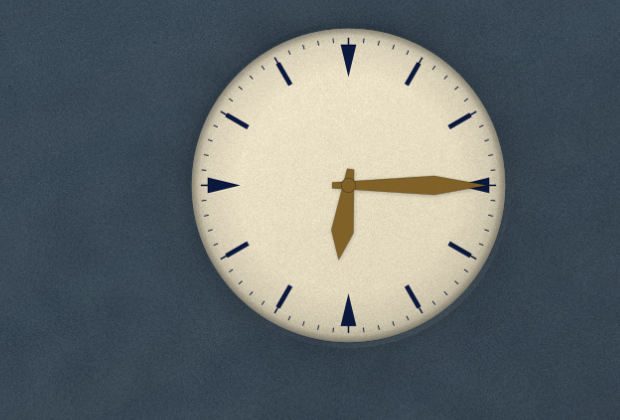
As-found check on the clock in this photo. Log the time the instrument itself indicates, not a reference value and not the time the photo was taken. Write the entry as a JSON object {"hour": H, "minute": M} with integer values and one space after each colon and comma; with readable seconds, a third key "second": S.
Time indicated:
{"hour": 6, "minute": 15}
